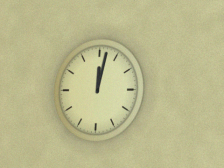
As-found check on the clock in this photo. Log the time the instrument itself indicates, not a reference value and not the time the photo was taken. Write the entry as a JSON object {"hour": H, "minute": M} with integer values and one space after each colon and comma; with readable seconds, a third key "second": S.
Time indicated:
{"hour": 12, "minute": 2}
